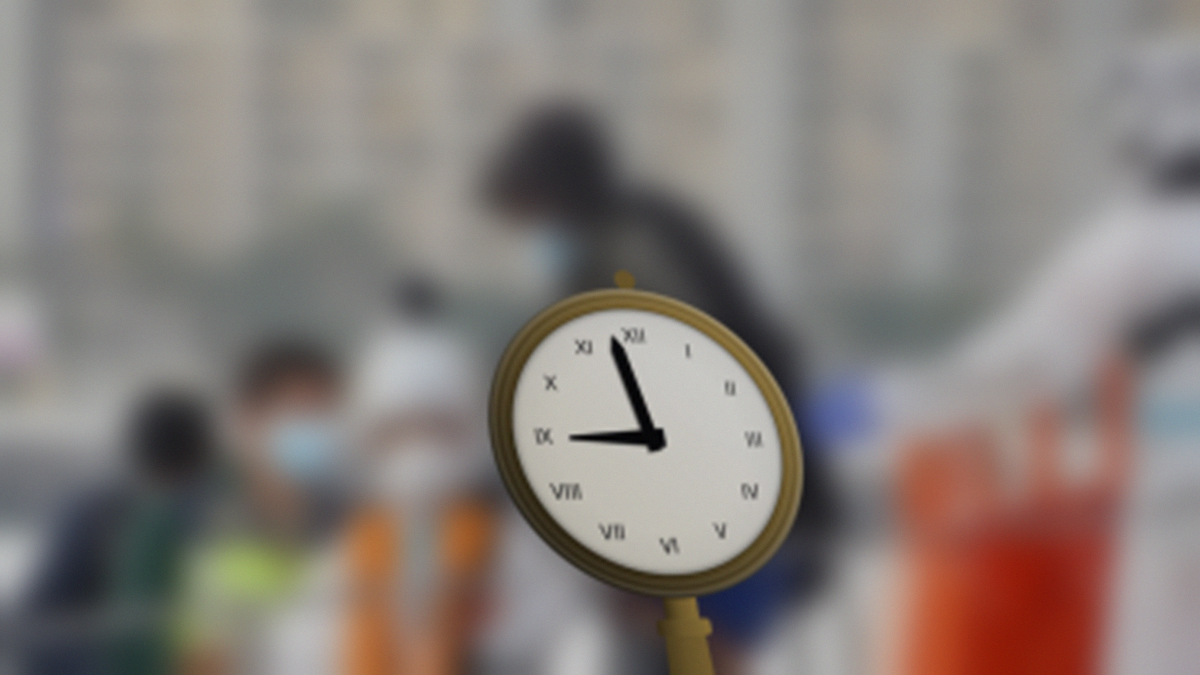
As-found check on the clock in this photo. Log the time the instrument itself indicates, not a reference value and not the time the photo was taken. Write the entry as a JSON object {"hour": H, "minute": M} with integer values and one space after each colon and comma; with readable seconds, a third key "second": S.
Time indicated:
{"hour": 8, "minute": 58}
